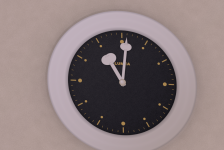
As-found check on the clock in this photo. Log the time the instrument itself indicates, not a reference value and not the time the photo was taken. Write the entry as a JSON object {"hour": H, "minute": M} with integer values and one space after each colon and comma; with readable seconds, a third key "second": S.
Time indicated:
{"hour": 11, "minute": 1}
